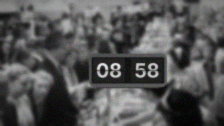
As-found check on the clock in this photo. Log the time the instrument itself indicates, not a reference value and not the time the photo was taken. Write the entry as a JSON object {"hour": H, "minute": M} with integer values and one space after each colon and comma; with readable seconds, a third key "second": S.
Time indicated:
{"hour": 8, "minute": 58}
